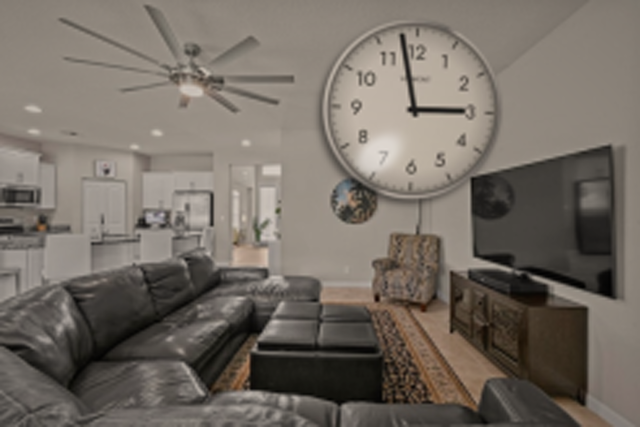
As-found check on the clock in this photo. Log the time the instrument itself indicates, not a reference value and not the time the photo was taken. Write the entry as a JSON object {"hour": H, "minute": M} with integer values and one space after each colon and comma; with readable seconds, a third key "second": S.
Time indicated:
{"hour": 2, "minute": 58}
